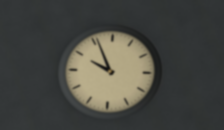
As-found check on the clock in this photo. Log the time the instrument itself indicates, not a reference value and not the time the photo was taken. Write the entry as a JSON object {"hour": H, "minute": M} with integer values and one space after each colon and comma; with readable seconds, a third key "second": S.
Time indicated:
{"hour": 9, "minute": 56}
